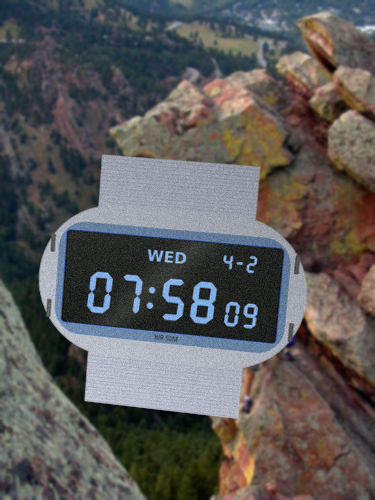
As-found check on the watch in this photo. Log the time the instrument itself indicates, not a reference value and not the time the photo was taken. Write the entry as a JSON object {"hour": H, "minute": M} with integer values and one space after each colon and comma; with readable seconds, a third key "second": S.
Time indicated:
{"hour": 7, "minute": 58, "second": 9}
